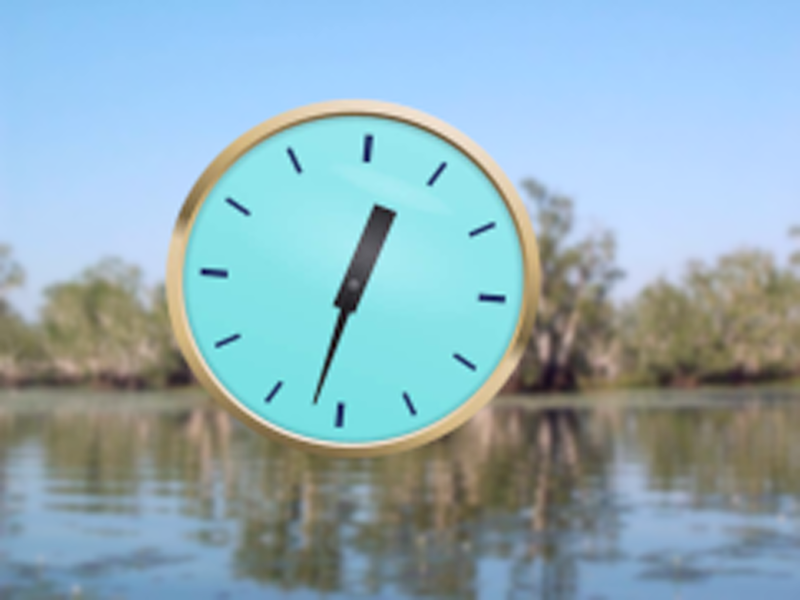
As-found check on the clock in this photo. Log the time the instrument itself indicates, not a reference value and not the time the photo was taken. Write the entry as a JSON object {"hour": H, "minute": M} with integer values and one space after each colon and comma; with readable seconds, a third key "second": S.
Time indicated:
{"hour": 12, "minute": 32}
